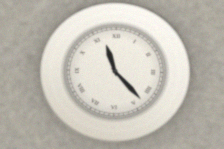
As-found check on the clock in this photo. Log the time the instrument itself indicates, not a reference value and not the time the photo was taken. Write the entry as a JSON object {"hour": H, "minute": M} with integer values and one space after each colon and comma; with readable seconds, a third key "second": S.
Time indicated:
{"hour": 11, "minute": 23}
